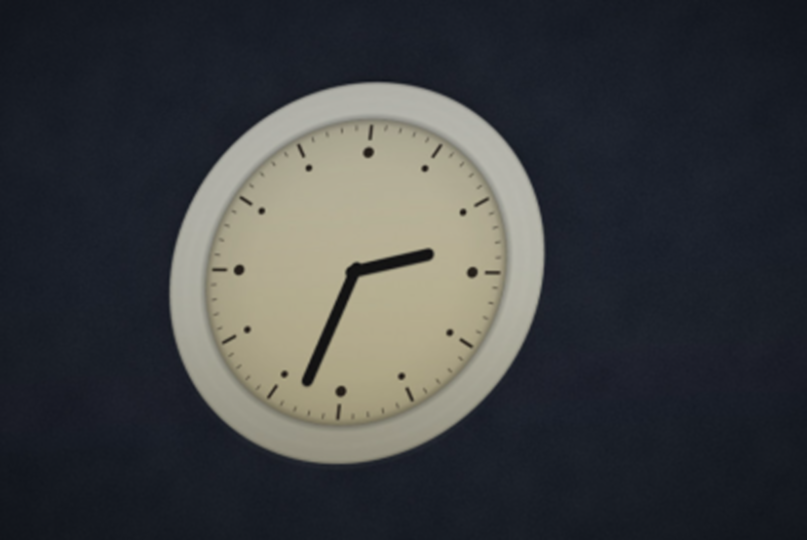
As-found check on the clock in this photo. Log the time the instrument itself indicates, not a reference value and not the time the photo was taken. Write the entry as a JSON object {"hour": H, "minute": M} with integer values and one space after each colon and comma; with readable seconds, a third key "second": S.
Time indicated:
{"hour": 2, "minute": 33}
